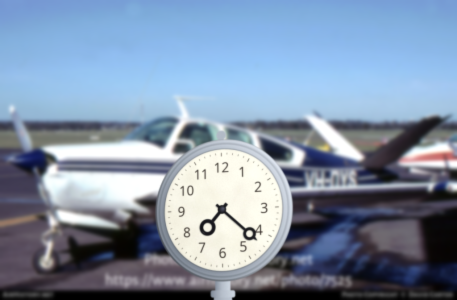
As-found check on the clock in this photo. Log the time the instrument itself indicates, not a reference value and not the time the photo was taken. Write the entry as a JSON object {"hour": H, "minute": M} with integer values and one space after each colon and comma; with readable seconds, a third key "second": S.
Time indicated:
{"hour": 7, "minute": 22}
